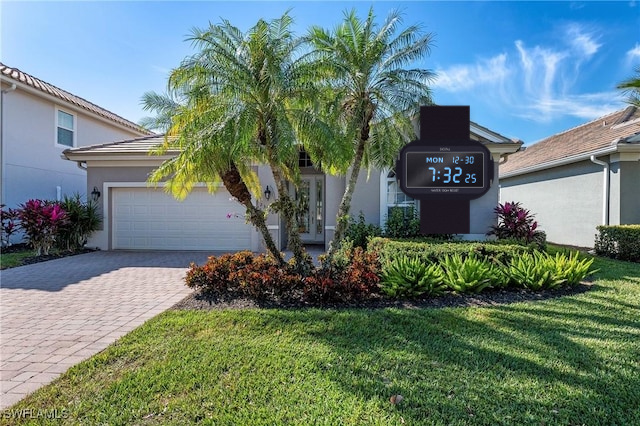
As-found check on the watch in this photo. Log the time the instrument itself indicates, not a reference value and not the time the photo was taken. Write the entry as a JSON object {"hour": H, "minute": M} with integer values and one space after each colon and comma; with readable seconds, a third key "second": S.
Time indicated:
{"hour": 7, "minute": 32, "second": 25}
